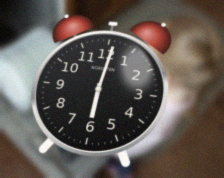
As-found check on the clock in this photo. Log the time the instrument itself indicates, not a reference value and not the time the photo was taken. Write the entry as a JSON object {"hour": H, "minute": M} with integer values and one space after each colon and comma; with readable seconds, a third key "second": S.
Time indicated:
{"hour": 6, "minute": 1}
